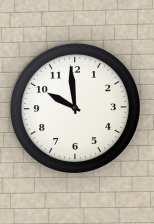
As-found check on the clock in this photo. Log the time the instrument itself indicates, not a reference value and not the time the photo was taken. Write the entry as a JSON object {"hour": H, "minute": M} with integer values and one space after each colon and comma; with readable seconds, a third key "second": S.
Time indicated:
{"hour": 9, "minute": 59}
